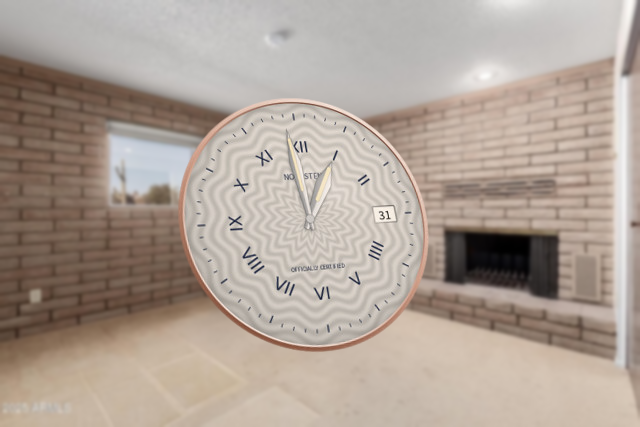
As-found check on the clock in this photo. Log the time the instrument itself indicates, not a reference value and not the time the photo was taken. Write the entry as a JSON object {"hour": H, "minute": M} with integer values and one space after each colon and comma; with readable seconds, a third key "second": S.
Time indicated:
{"hour": 12, "minute": 59}
